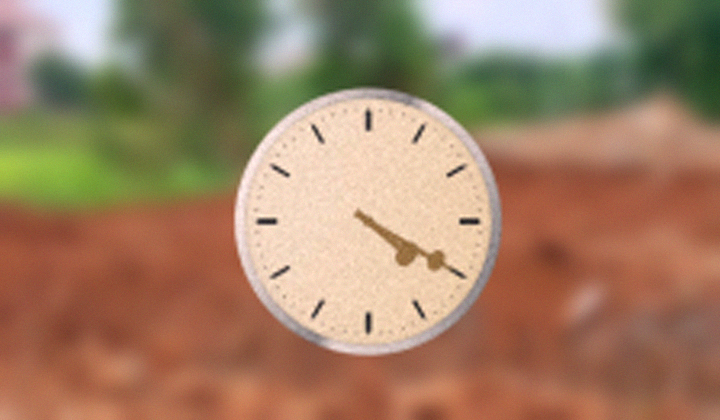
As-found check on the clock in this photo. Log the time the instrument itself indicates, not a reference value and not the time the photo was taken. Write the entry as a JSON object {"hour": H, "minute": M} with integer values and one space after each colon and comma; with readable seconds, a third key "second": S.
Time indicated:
{"hour": 4, "minute": 20}
